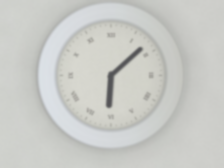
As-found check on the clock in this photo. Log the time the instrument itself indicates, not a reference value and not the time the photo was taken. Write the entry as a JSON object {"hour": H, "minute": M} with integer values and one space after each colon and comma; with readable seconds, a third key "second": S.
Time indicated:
{"hour": 6, "minute": 8}
